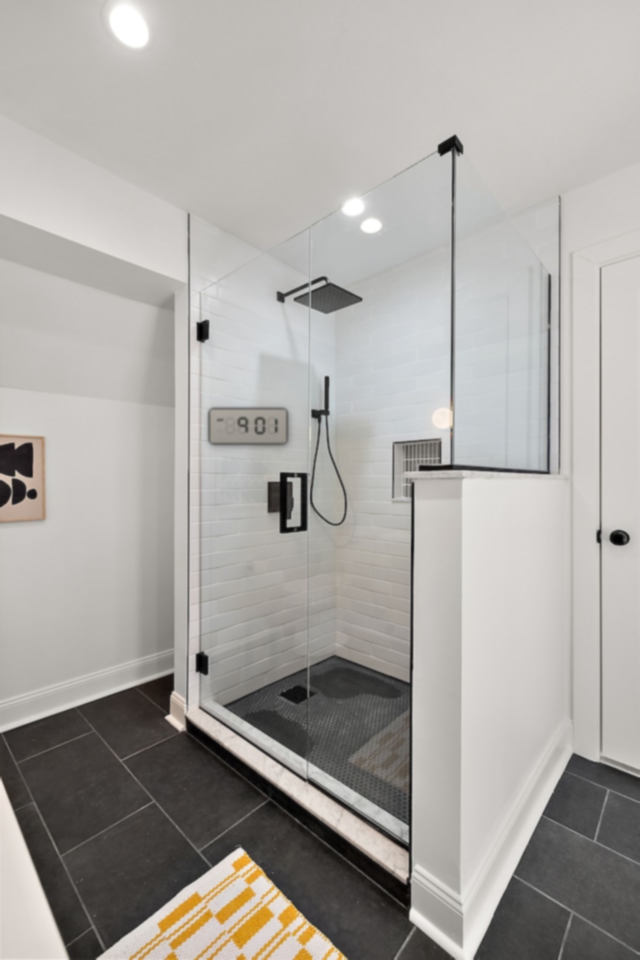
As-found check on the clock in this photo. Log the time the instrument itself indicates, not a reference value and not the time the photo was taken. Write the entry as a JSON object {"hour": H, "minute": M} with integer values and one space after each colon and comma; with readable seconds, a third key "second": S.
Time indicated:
{"hour": 9, "minute": 1}
